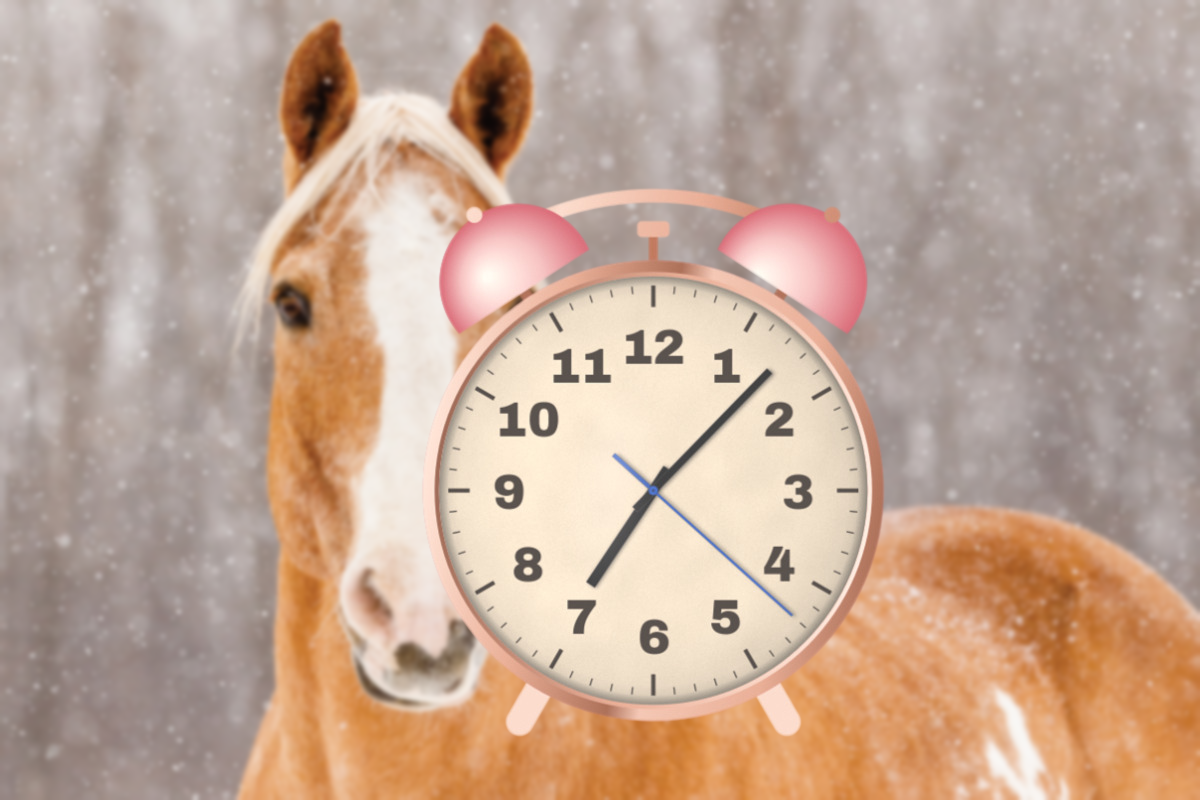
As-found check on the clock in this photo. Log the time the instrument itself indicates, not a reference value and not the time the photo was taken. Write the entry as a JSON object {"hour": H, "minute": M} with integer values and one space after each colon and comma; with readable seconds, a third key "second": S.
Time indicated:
{"hour": 7, "minute": 7, "second": 22}
